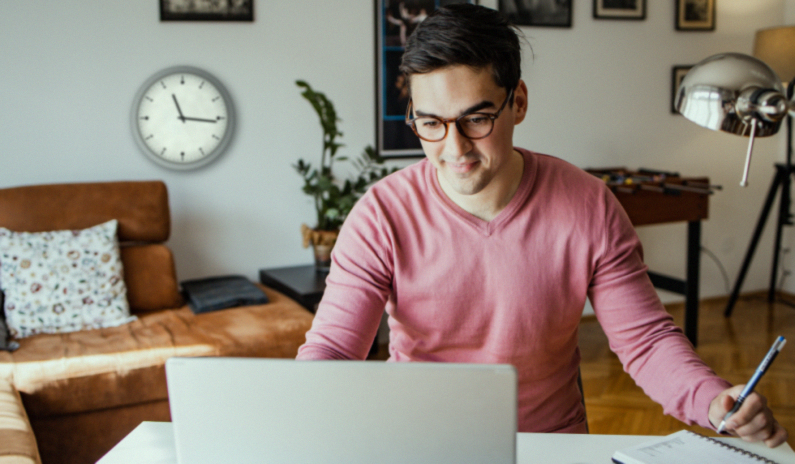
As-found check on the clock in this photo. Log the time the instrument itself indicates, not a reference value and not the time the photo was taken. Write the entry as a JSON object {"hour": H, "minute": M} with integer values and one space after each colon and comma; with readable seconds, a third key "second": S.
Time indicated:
{"hour": 11, "minute": 16}
